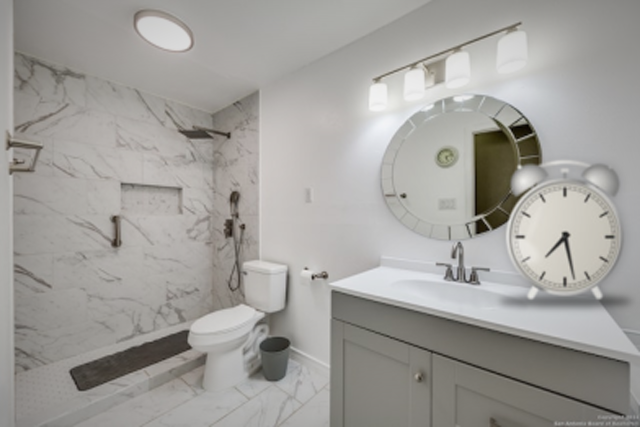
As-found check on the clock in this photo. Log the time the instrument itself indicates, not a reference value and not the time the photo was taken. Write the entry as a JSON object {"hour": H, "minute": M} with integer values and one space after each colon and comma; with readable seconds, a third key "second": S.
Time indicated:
{"hour": 7, "minute": 28}
